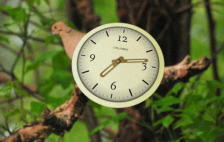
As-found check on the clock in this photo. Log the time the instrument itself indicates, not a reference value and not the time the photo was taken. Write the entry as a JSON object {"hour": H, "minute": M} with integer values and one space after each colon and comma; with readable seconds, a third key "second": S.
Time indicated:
{"hour": 7, "minute": 13}
